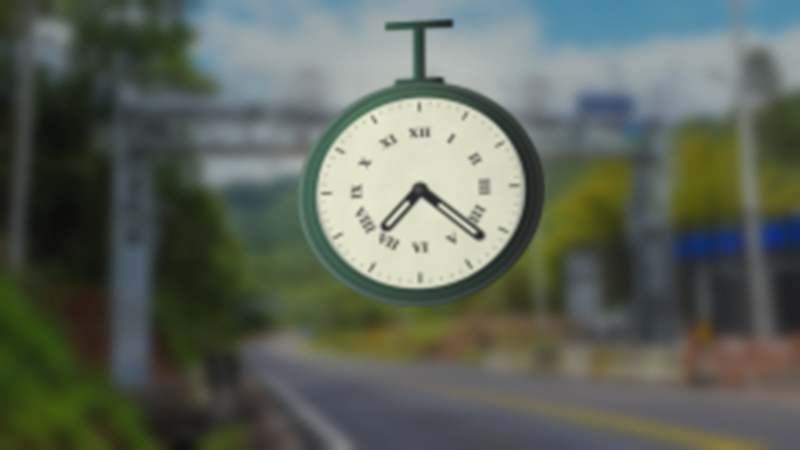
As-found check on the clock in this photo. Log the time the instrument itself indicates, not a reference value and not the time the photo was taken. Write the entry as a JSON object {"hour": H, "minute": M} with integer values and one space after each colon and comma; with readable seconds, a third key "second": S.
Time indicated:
{"hour": 7, "minute": 22}
